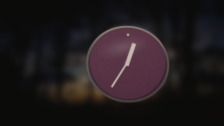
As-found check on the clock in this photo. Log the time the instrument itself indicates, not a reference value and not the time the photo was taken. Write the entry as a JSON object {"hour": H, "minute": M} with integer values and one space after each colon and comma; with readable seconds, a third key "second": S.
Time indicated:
{"hour": 12, "minute": 35}
